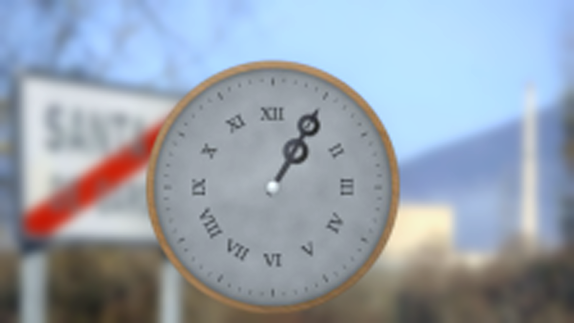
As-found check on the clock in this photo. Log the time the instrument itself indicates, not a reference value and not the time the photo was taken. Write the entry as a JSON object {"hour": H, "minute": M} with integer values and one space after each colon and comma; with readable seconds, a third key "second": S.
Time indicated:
{"hour": 1, "minute": 5}
